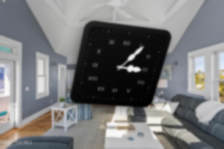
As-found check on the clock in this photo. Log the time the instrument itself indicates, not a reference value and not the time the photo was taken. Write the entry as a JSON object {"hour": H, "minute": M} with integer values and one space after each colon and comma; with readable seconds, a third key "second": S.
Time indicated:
{"hour": 3, "minute": 6}
